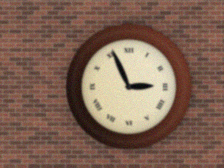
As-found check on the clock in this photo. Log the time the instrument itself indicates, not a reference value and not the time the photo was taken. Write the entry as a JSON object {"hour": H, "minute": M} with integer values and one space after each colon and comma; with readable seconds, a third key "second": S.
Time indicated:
{"hour": 2, "minute": 56}
